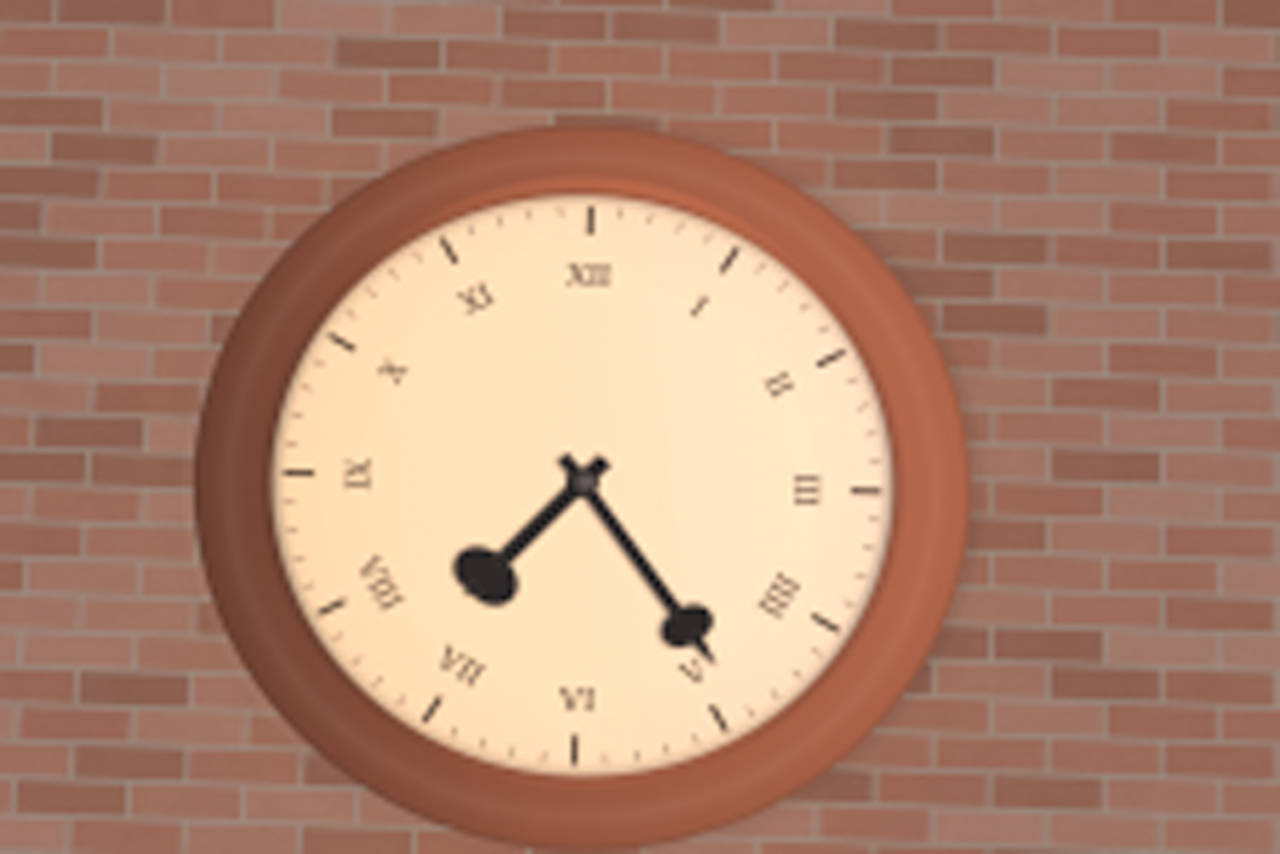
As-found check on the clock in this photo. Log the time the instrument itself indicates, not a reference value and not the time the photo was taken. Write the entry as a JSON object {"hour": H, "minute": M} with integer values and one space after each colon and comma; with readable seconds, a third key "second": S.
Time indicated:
{"hour": 7, "minute": 24}
